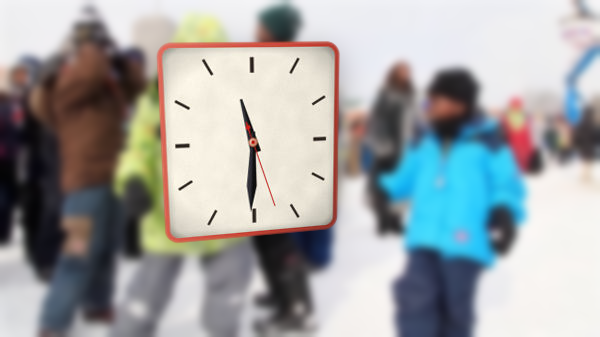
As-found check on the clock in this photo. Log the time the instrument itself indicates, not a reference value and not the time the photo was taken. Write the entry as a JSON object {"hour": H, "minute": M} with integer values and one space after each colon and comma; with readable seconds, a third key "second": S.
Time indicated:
{"hour": 11, "minute": 30, "second": 27}
